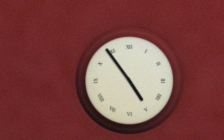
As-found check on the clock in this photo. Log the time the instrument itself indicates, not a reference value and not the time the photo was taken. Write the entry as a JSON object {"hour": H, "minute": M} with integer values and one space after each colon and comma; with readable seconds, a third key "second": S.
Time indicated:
{"hour": 4, "minute": 54}
